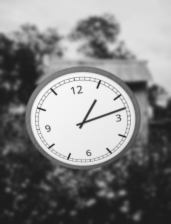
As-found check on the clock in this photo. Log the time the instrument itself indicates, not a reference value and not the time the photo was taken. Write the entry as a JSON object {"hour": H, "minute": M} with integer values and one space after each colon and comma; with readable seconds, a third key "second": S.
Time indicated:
{"hour": 1, "minute": 13}
